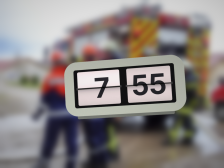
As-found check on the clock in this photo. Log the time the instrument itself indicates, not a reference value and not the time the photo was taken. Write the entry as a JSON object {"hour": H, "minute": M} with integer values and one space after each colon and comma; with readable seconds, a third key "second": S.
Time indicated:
{"hour": 7, "minute": 55}
